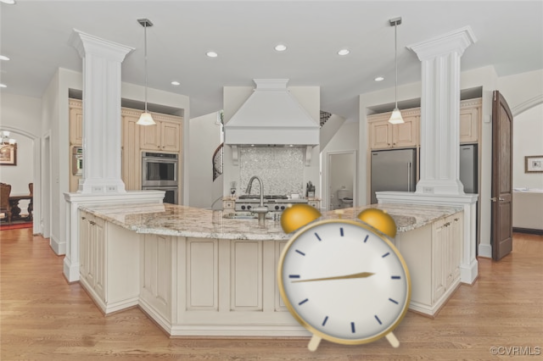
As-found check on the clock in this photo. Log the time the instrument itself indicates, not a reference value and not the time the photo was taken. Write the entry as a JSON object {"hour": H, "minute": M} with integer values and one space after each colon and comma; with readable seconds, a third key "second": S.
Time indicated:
{"hour": 2, "minute": 44}
